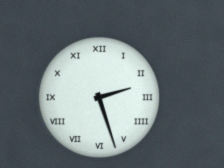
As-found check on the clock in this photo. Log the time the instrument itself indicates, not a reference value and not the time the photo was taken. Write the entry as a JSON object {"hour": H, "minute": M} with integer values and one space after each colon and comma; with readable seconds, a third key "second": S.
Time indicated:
{"hour": 2, "minute": 27}
